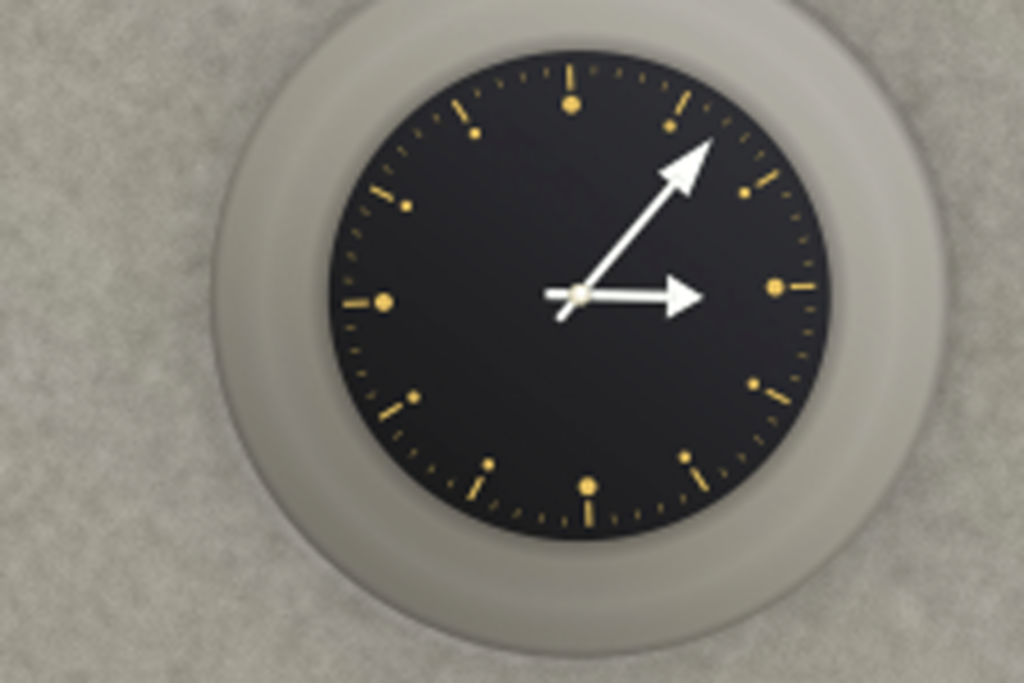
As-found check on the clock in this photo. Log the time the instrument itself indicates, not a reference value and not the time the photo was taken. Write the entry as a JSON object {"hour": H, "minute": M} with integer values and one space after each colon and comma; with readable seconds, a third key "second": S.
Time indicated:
{"hour": 3, "minute": 7}
